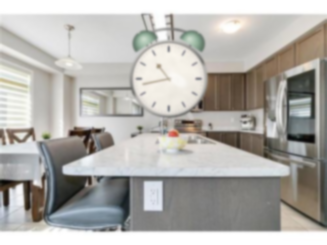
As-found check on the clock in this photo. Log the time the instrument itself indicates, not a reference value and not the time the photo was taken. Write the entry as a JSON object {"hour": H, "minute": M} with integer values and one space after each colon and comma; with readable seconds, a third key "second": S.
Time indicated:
{"hour": 10, "minute": 43}
